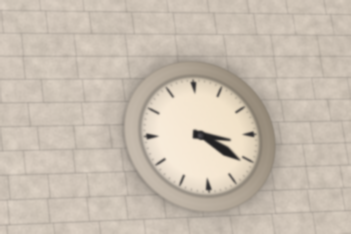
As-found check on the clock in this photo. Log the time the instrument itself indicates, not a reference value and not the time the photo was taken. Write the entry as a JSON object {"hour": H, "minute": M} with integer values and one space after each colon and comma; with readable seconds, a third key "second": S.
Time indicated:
{"hour": 3, "minute": 21}
